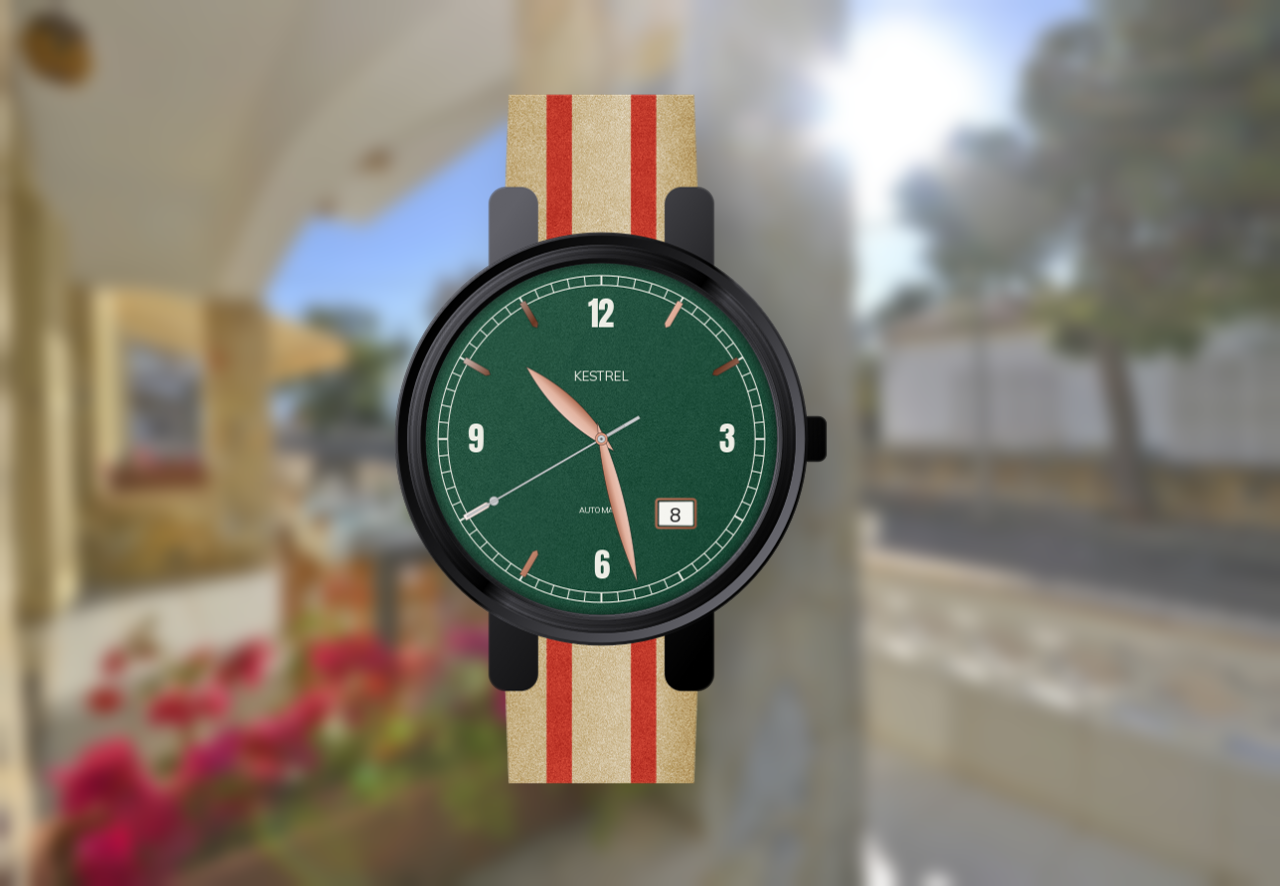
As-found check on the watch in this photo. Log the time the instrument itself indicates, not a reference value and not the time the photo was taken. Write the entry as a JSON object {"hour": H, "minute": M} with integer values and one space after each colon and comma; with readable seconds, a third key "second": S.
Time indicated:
{"hour": 10, "minute": 27, "second": 40}
